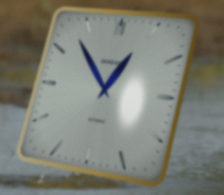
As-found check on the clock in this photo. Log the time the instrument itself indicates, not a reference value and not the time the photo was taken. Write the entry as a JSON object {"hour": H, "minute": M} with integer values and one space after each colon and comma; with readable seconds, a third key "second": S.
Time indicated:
{"hour": 12, "minute": 53}
